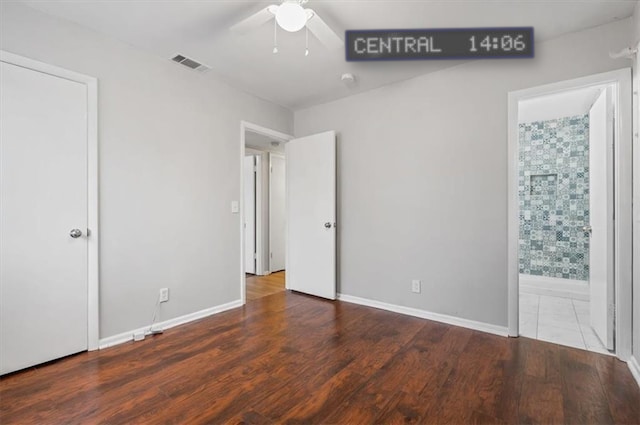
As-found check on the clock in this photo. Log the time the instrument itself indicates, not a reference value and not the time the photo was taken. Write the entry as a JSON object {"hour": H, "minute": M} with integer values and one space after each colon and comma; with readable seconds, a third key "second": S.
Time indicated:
{"hour": 14, "minute": 6}
